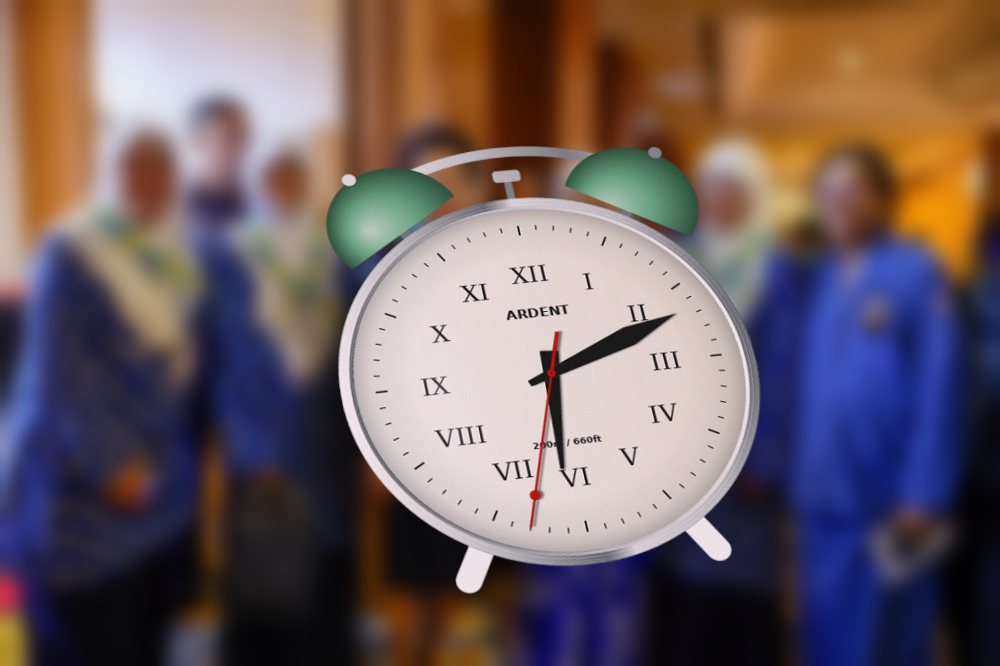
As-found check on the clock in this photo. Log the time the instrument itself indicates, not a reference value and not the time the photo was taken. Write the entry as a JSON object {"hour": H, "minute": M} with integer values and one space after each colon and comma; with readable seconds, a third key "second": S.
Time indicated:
{"hour": 6, "minute": 11, "second": 33}
